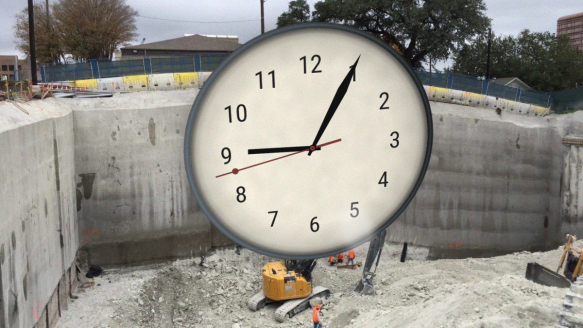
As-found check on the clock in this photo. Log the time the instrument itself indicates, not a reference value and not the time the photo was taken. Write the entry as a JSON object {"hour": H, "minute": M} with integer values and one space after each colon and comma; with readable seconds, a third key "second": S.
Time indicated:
{"hour": 9, "minute": 4, "second": 43}
